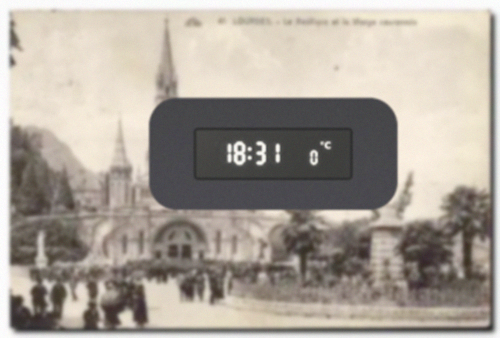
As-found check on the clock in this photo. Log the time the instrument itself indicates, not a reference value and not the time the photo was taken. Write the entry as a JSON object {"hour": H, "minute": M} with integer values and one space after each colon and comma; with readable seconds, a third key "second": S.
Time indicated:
{"hour": 18, "minute": 31}
